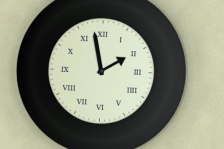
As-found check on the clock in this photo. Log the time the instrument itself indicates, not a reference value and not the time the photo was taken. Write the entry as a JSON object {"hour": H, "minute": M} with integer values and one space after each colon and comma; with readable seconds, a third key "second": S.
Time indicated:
{"hour": 1, "minute": 58}
